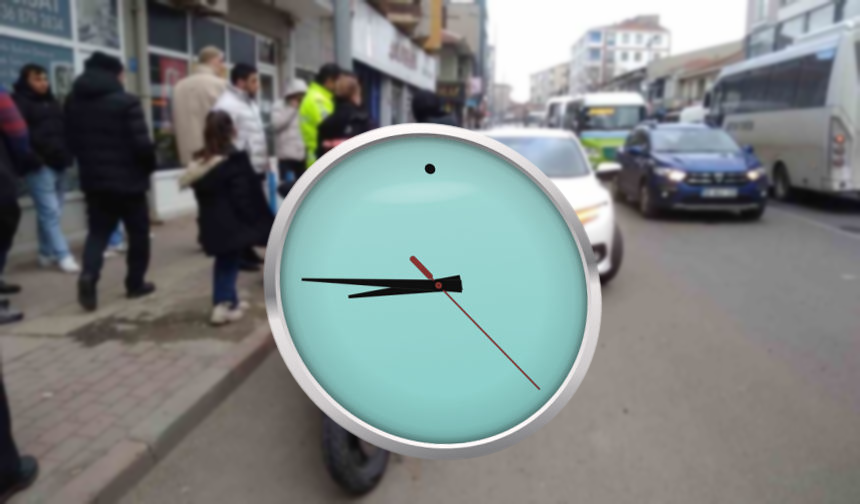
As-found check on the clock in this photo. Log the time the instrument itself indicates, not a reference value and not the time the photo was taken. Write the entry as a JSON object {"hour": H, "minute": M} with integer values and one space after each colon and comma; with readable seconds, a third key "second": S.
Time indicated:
{"hour": 8, "minute": 45, "second": 23}
